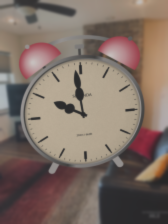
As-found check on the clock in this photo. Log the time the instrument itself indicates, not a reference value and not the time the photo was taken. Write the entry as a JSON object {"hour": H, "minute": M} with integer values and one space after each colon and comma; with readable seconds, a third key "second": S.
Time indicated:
{"hour": 9, "minute": 59}
